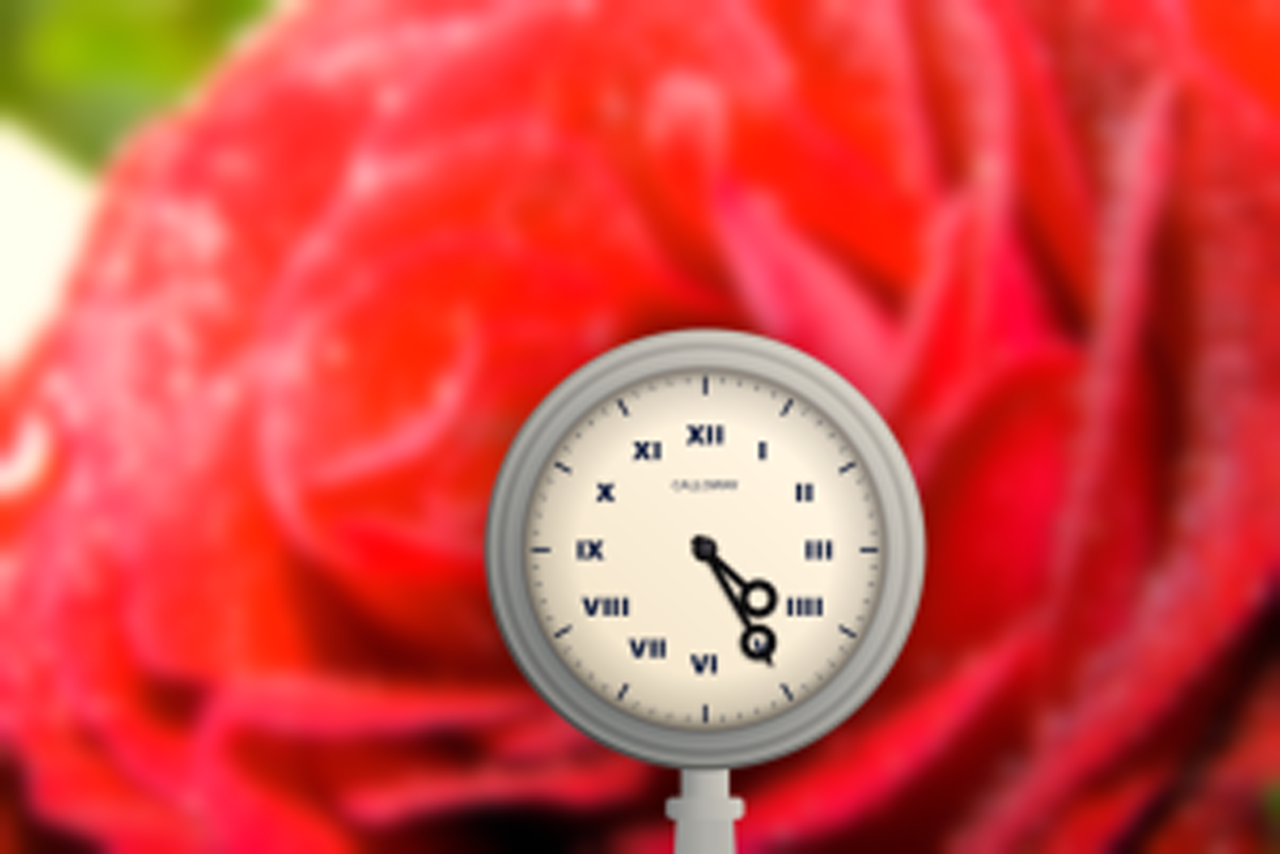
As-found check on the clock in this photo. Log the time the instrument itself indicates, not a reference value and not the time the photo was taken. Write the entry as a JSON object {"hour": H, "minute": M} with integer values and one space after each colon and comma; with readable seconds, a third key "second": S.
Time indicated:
{"hour": 4, "minute": 25}
